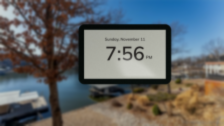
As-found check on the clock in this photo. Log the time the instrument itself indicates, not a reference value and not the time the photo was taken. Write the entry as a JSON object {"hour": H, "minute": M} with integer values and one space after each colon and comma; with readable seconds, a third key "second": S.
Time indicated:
{"hour": 7, "minute": 56}
